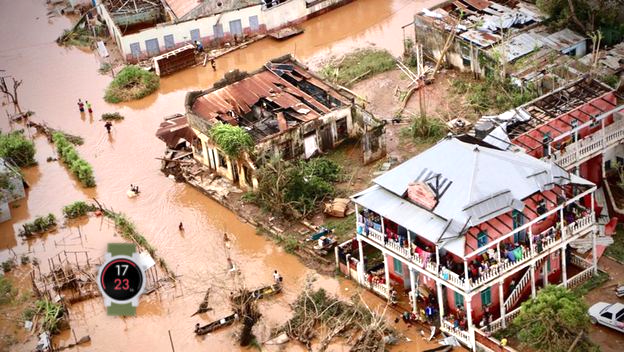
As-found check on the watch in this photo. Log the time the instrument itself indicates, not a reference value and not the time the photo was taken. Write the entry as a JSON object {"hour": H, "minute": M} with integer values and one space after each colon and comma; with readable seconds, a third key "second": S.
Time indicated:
{"hour": 17, "minute": 23}
